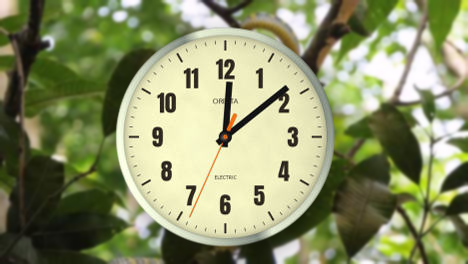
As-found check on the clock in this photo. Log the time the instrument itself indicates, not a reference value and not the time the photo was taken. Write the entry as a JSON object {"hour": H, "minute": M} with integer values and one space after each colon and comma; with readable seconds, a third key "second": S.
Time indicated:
{"hour": 12, "minute": 8, "second": 34}
